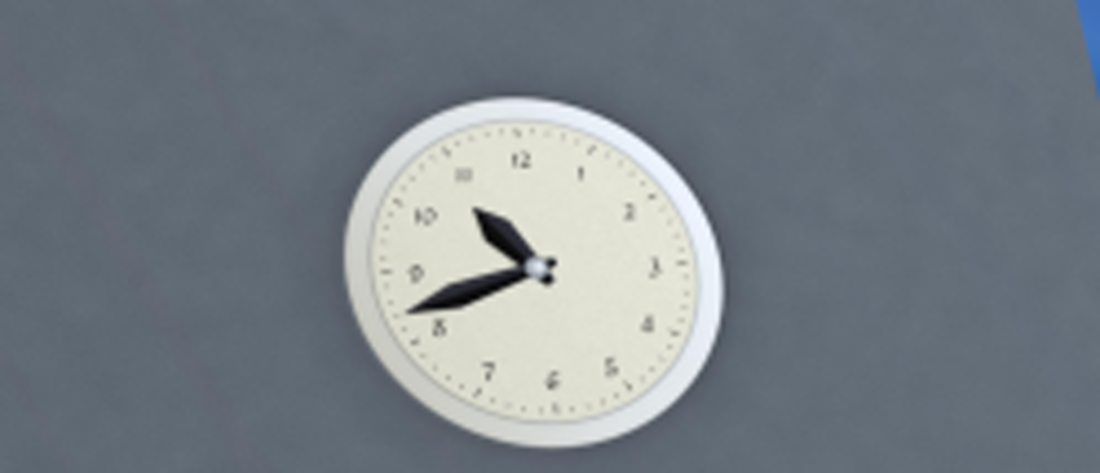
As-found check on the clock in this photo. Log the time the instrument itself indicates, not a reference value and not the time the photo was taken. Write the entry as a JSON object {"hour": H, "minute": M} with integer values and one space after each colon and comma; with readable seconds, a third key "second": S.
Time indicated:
{"hour": 10, "minute": 42}
